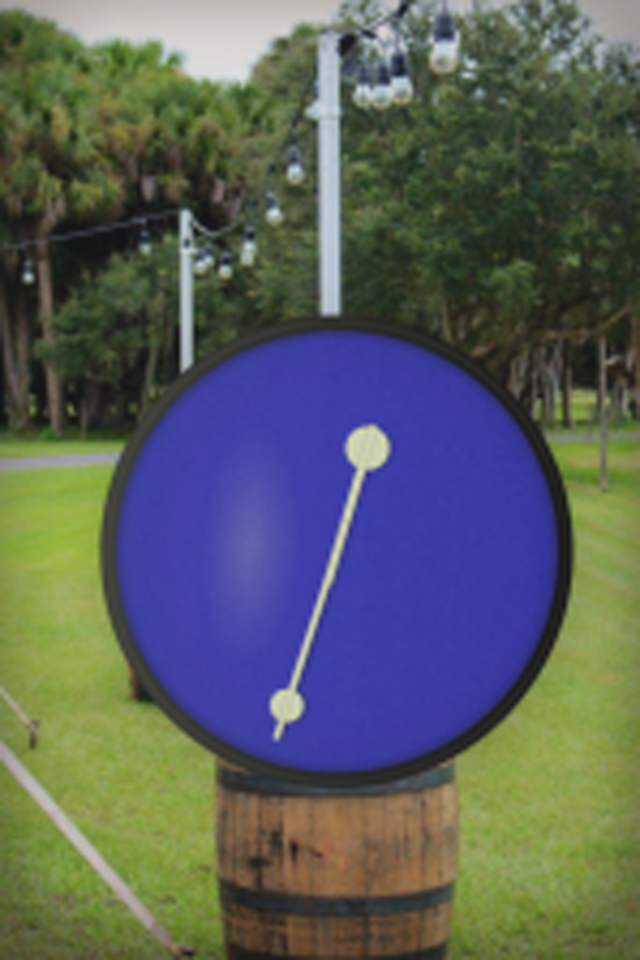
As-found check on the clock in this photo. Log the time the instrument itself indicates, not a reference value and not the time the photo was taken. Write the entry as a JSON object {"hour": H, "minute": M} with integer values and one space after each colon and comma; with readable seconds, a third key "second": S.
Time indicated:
{"hour": 12, "minute": 33}
